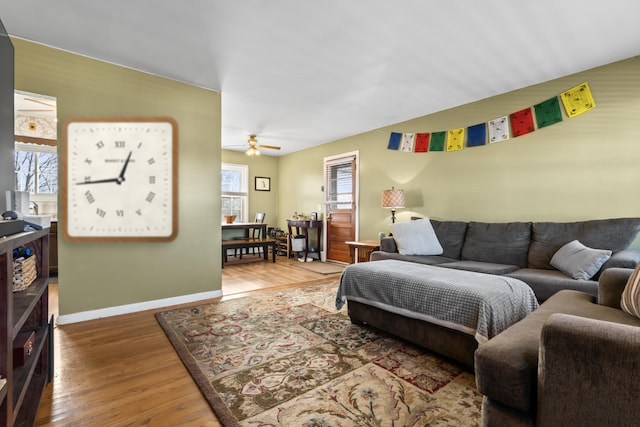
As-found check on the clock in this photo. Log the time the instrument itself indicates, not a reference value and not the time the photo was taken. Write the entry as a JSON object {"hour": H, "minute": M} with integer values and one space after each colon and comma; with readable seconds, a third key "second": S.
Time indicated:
{"hour": 12, "minute": 44}
